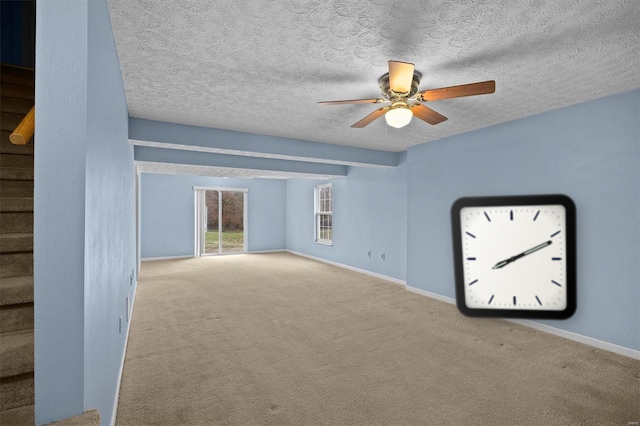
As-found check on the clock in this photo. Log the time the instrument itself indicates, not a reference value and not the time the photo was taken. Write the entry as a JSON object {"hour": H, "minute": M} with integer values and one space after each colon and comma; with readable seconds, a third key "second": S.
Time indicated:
{"hour": 8, "minute": 11}
